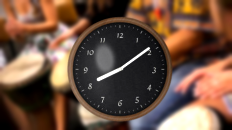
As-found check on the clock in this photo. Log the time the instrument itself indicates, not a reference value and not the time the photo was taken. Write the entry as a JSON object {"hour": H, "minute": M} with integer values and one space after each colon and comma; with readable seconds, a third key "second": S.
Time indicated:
{"hour": 8, "minute": 9}
